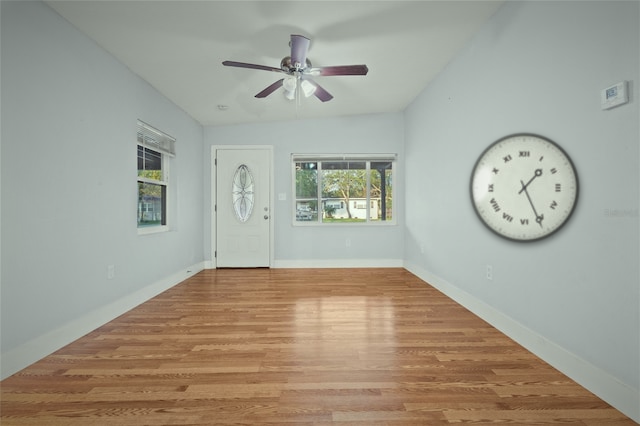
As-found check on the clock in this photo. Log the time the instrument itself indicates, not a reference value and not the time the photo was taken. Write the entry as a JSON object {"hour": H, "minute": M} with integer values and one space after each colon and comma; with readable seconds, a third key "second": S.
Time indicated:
{"hour": 1, "minute": 26}
